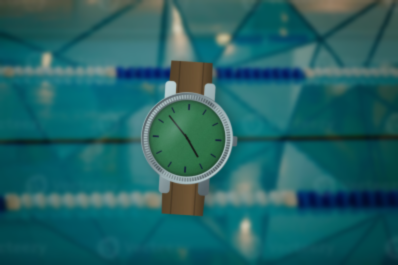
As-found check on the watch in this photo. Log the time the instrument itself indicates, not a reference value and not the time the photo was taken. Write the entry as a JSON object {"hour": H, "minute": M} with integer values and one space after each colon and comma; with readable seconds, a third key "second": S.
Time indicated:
{"hour": 4, "minute": 53}
